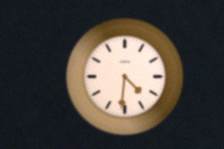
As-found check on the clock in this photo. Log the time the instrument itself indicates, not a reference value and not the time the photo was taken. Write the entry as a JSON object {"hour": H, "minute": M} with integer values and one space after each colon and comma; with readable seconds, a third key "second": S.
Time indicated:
{"hour": 4, "minute": 31}
